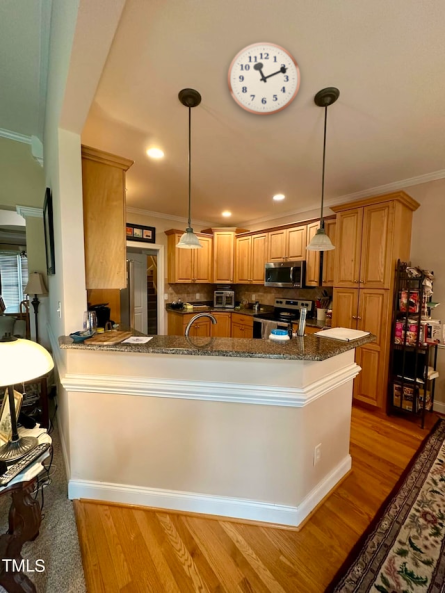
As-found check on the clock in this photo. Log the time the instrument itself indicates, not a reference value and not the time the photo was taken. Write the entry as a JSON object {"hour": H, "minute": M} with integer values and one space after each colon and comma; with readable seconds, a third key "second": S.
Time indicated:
{"hour": 11, "minute": 11}
